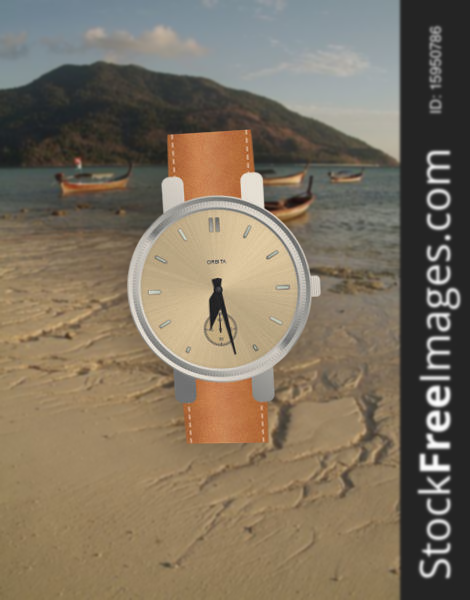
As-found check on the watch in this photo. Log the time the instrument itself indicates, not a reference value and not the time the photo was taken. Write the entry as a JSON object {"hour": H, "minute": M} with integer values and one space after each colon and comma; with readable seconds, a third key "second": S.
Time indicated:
{"hour": 6, "minute": 28}
